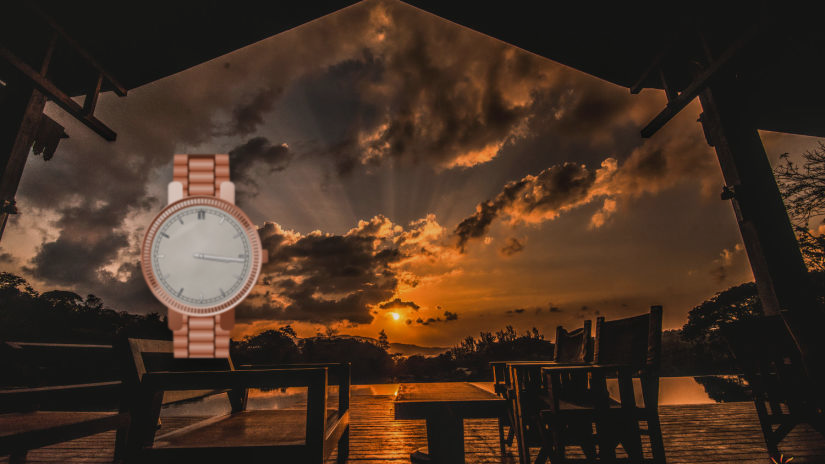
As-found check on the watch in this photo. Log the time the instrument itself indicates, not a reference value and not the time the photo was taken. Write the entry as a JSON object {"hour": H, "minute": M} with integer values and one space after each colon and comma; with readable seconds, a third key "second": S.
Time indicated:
{"hour": 3, "minute": 16}
